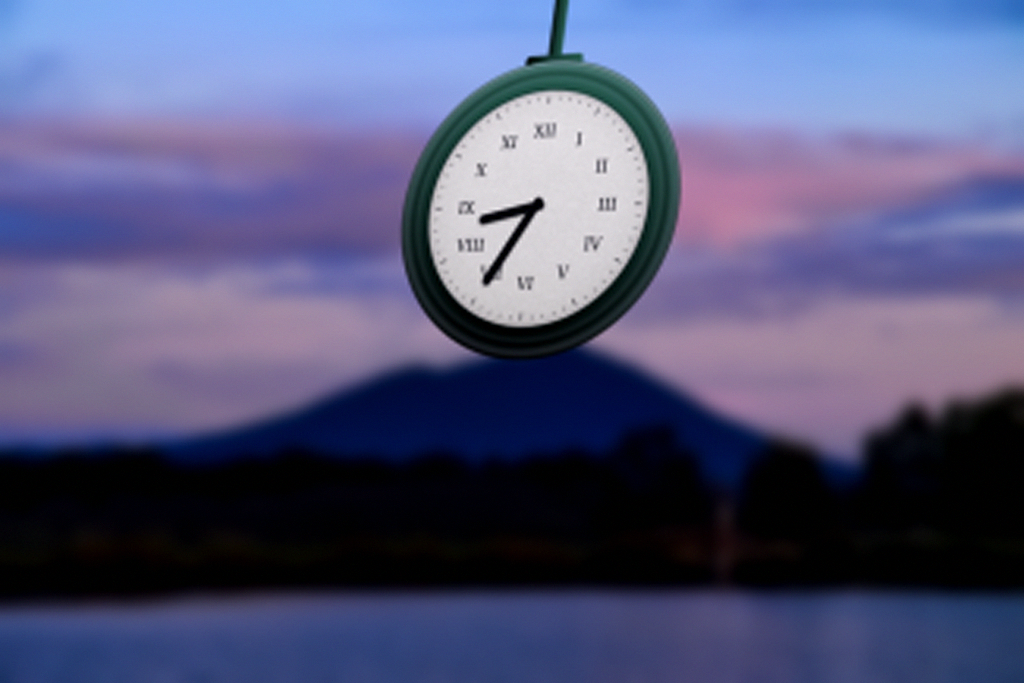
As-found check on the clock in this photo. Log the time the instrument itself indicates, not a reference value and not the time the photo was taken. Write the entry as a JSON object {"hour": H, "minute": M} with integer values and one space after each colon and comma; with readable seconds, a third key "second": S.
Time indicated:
{"hour": 8, "minute": 35}
